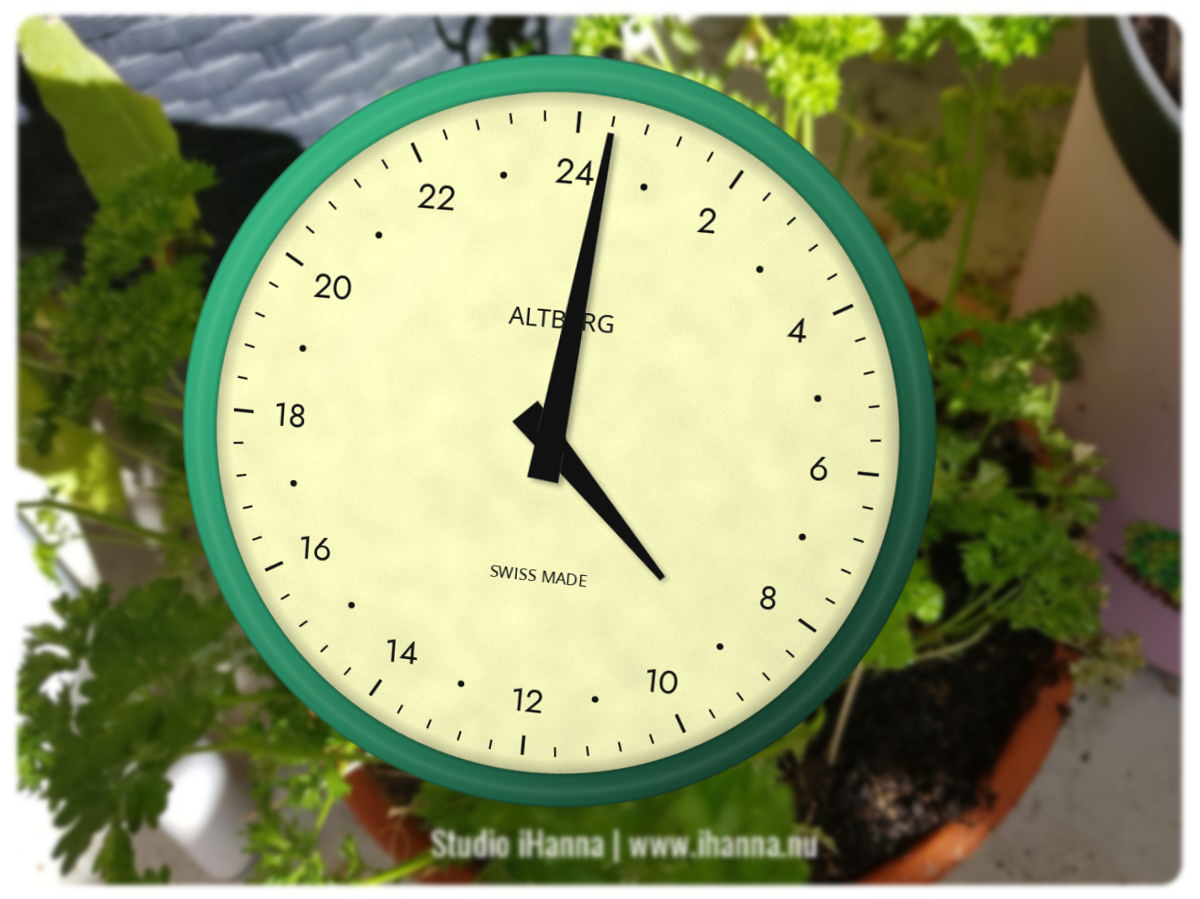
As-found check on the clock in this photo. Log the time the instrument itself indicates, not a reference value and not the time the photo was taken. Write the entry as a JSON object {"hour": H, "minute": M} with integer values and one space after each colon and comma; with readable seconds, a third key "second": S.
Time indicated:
{"hour": 9, "minute": 1}
